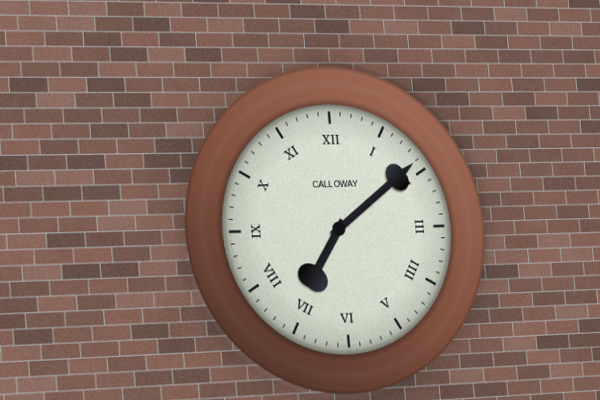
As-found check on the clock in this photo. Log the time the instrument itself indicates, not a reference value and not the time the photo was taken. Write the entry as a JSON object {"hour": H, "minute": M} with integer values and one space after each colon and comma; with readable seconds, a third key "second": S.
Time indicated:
{"hour": 7, "minute": 9}
